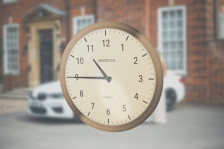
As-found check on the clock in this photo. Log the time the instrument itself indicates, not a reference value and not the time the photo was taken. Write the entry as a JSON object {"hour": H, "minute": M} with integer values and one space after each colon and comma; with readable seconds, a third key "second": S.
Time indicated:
{"hour": 10, "minute": 45}
